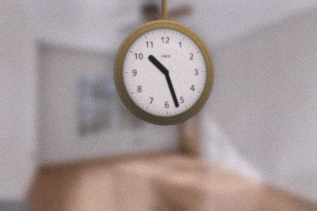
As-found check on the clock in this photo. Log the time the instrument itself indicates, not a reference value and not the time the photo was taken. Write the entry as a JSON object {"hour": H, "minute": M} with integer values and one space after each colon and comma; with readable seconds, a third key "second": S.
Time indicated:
{"hour": 10, "minute": 27}
